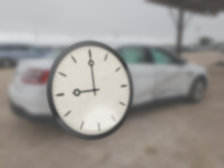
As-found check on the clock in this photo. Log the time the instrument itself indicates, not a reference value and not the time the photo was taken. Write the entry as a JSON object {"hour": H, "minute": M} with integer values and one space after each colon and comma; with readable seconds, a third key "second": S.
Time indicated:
{"hour": 9, "minute": 0}
